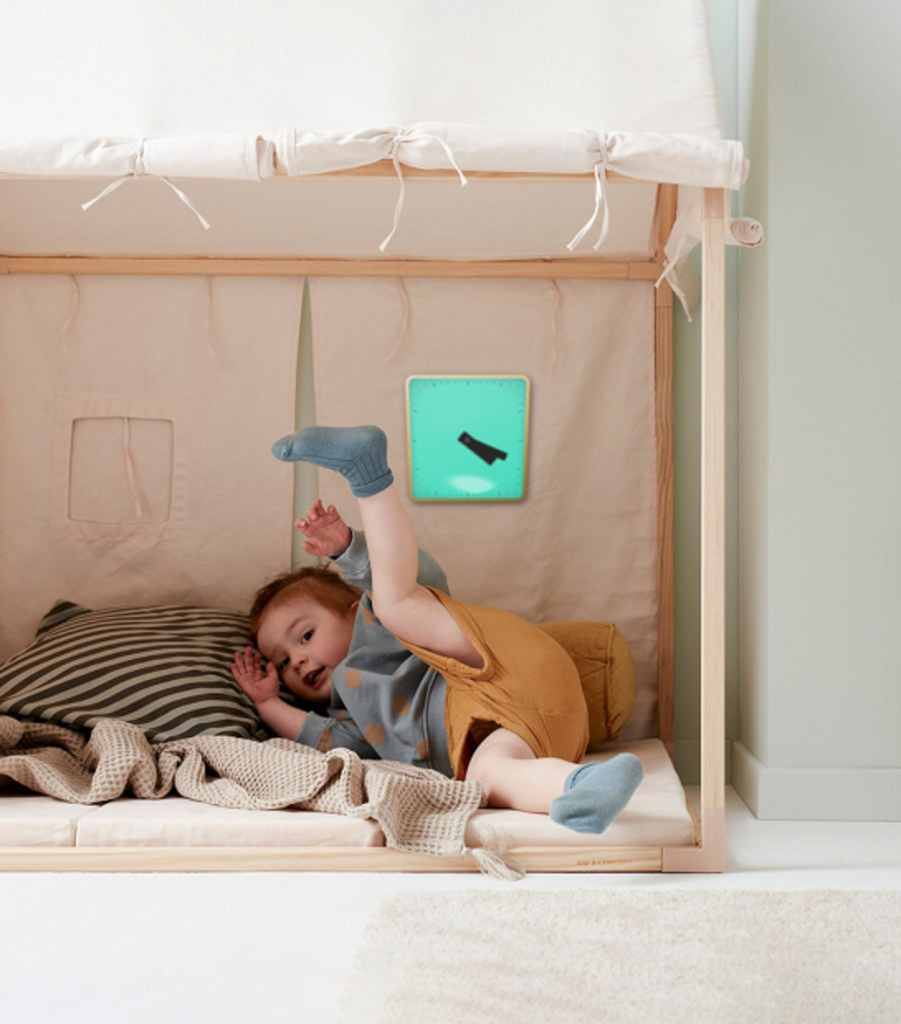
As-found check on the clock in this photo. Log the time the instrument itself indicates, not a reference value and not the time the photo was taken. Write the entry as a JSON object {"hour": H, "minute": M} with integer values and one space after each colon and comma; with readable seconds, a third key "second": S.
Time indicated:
{"hour": 4, "minute": 19}
